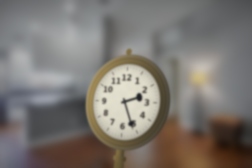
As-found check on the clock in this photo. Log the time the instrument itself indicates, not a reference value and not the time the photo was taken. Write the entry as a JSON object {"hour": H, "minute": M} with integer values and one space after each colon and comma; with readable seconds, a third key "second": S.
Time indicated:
{"hour": 2, "minute": 26}
